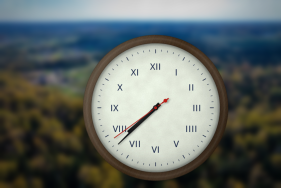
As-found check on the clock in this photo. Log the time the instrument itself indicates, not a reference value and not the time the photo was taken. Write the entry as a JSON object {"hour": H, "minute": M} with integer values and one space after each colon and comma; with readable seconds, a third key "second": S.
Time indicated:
{"hour": 7, "minute": 37, "second": 39}
